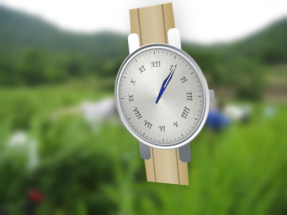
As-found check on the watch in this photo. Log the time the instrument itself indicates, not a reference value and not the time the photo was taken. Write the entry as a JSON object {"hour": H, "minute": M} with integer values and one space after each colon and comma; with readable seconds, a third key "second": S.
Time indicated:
{"hour": 1, "minute": 6}
